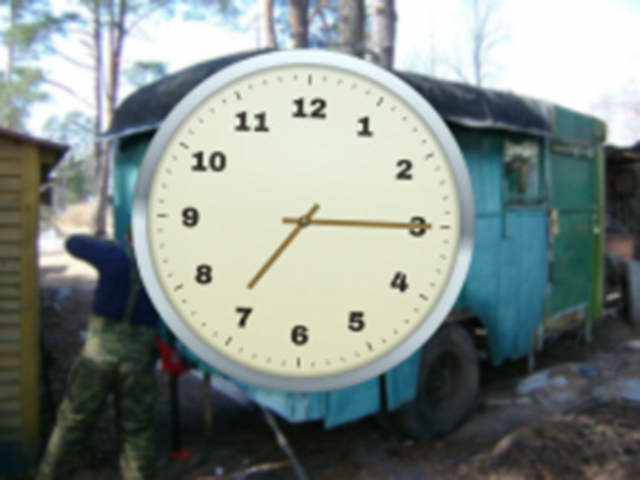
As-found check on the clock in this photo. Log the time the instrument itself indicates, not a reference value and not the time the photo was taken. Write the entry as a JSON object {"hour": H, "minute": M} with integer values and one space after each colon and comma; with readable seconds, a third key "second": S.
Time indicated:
{"hour": 7, "minute": 15}
